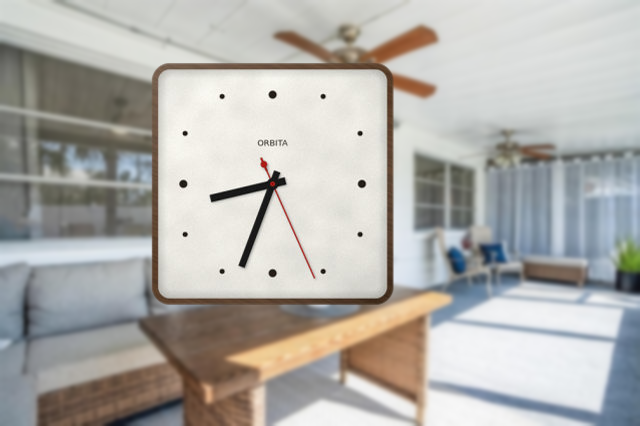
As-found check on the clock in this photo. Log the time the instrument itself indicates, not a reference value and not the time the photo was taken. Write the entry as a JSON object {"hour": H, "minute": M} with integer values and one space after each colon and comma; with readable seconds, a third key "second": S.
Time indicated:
{"hour": 8, "minute": 33, "second": 26}
